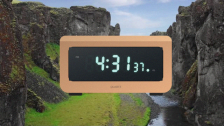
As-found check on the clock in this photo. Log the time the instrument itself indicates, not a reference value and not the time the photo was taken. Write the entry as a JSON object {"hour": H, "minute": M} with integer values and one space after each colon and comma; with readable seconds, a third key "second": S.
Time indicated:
{"hour": 4, "minute": 31, "second": 37}
